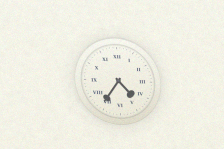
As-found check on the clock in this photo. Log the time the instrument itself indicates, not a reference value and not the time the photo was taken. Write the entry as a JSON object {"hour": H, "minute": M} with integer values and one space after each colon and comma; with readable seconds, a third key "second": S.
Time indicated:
{"hour": 4, "minute": 36}
